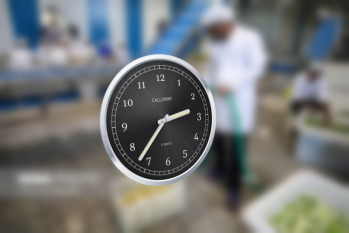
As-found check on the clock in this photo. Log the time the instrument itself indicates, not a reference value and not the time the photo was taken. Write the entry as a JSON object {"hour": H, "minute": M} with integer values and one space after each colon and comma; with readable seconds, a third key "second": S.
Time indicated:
{"hour": 2, "minute": 37}
